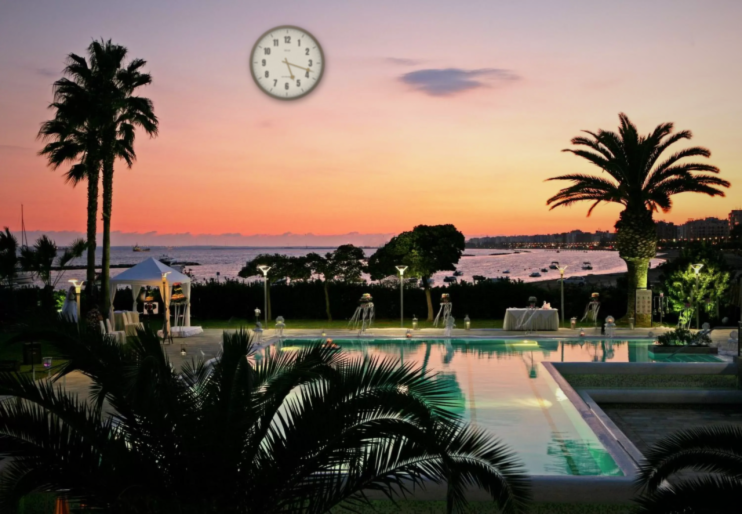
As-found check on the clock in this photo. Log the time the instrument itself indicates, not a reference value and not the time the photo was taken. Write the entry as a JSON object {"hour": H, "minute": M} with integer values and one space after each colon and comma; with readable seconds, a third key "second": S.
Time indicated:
{"hour": 5, "minute": 18}
